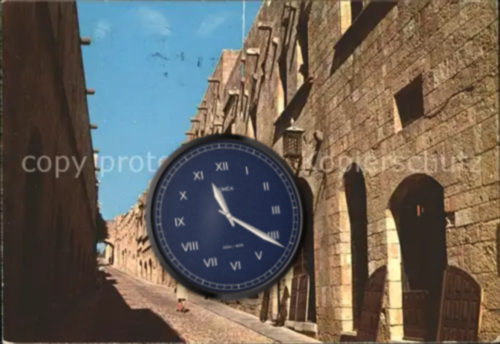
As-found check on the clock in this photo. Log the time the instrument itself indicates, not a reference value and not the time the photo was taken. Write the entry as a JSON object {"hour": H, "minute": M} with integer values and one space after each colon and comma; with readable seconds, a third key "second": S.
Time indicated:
{"hour": 11, "minute": 21}
